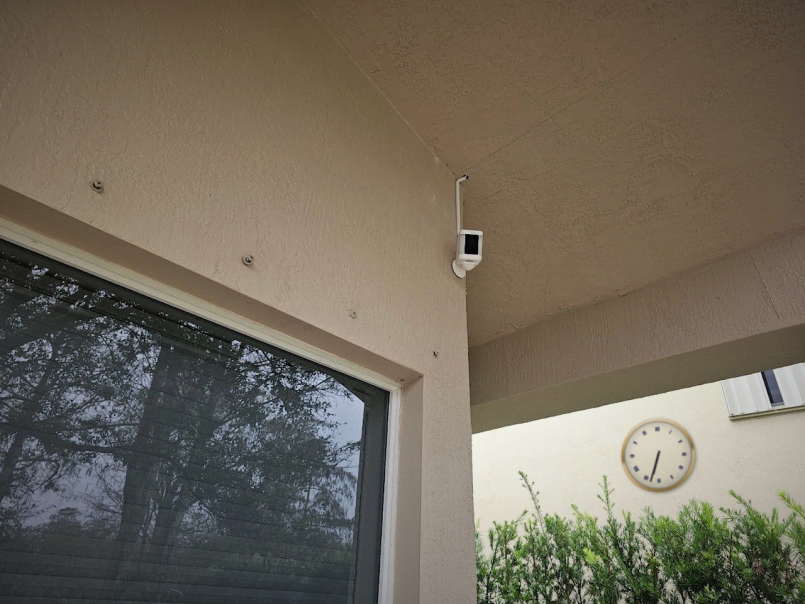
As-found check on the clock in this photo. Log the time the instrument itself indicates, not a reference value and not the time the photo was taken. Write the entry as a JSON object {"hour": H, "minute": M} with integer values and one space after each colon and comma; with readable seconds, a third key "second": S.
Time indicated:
{"hour": 6, "minute": 33}
